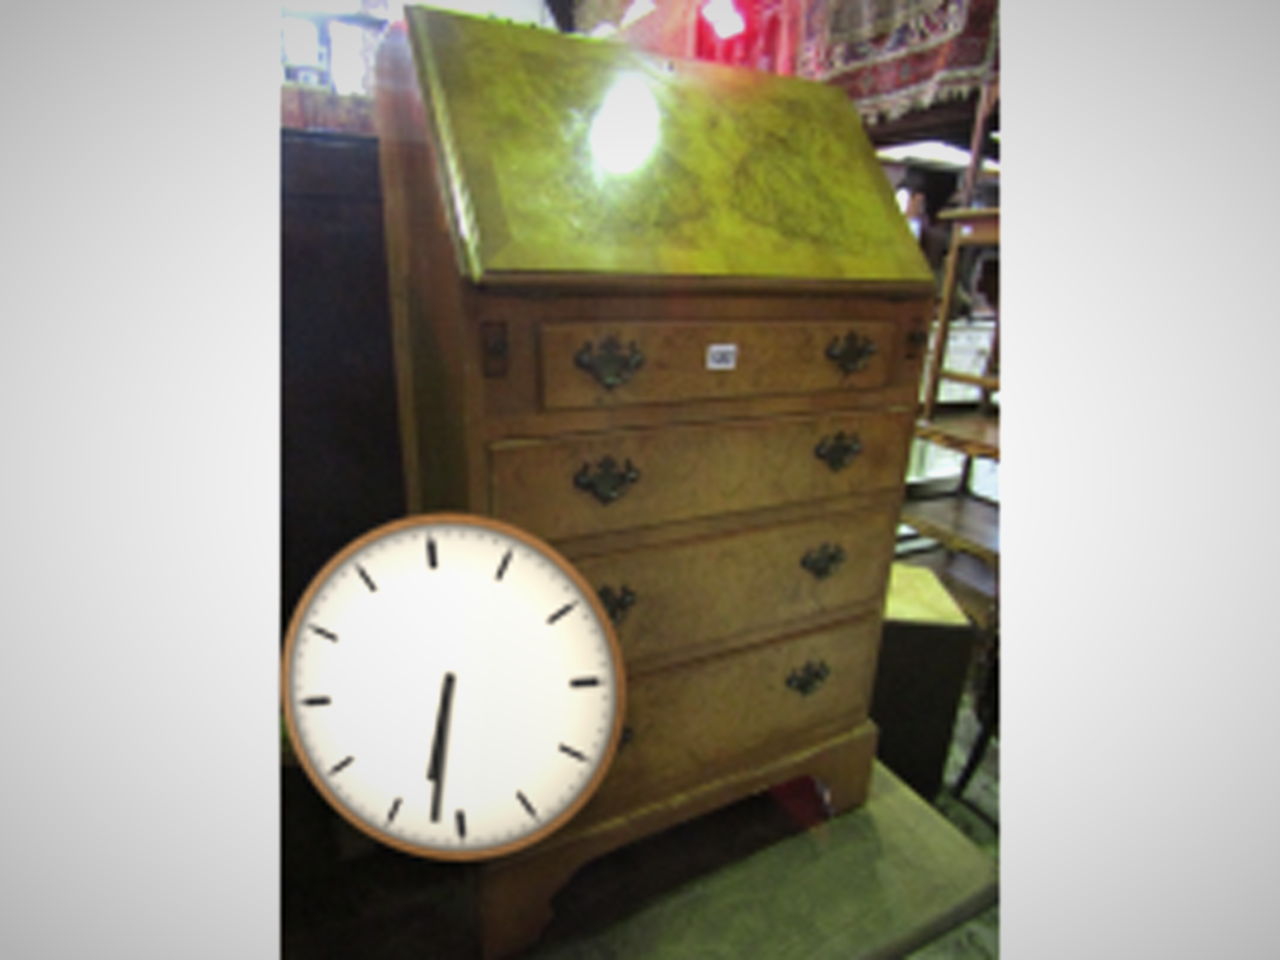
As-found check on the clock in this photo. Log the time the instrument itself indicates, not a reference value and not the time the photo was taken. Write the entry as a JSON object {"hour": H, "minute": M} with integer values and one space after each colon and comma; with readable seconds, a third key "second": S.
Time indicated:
{"hour": 6, "minute": 32}
